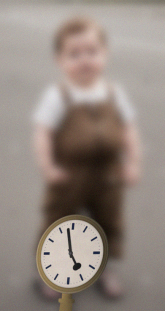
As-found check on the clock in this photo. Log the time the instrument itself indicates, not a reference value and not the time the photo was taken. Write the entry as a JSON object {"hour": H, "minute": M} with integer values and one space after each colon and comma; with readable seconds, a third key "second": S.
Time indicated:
{"hour": 4, "minute": 58}
